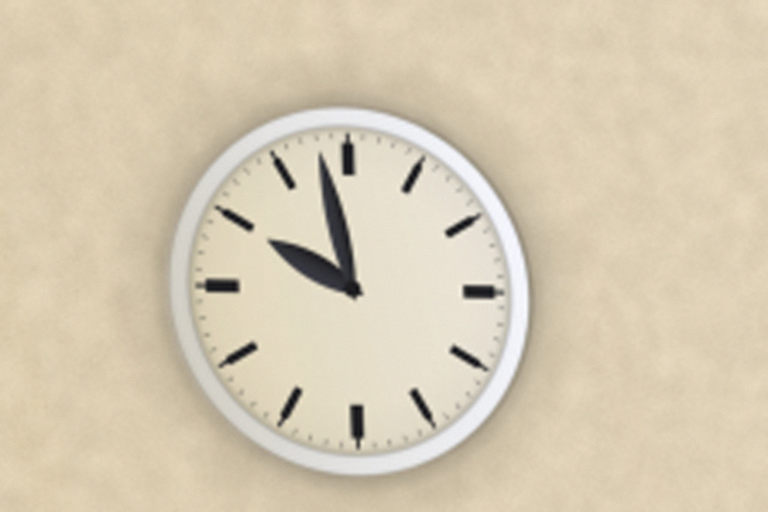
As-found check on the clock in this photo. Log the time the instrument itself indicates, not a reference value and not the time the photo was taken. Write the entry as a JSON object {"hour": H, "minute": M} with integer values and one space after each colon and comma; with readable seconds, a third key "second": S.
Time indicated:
{"hour": 9, "minute": 58}
